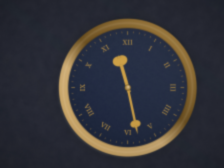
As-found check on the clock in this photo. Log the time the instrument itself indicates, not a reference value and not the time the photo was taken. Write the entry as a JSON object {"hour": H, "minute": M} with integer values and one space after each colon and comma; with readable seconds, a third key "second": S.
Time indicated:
{"hour": 11, "minute": 28}
